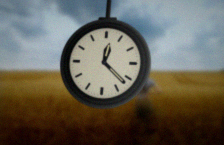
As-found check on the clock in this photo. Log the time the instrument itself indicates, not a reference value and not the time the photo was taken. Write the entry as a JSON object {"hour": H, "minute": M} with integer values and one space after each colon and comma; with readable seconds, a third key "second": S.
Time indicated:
{"hour": 12, "minute": 22}
